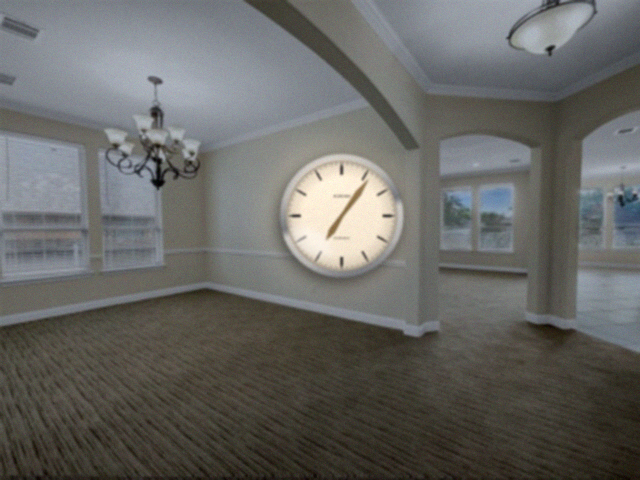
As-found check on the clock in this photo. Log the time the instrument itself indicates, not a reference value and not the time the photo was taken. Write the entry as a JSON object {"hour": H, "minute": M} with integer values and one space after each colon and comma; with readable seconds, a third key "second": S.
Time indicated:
{"hour": 7, "minute": 6}
